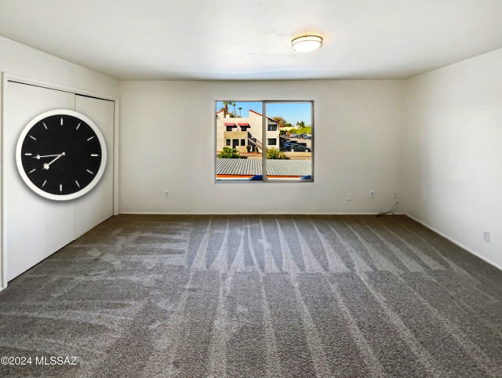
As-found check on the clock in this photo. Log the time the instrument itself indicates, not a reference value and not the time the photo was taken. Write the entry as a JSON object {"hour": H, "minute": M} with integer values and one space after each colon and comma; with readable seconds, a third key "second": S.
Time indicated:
{"hour": 7, "minute": 44}
